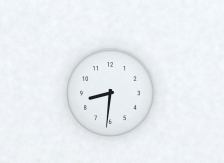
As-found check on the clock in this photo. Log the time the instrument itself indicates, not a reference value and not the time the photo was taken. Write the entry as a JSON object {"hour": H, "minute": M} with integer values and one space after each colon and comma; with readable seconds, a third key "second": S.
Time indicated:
{"hour": 8, "minute": 31}
